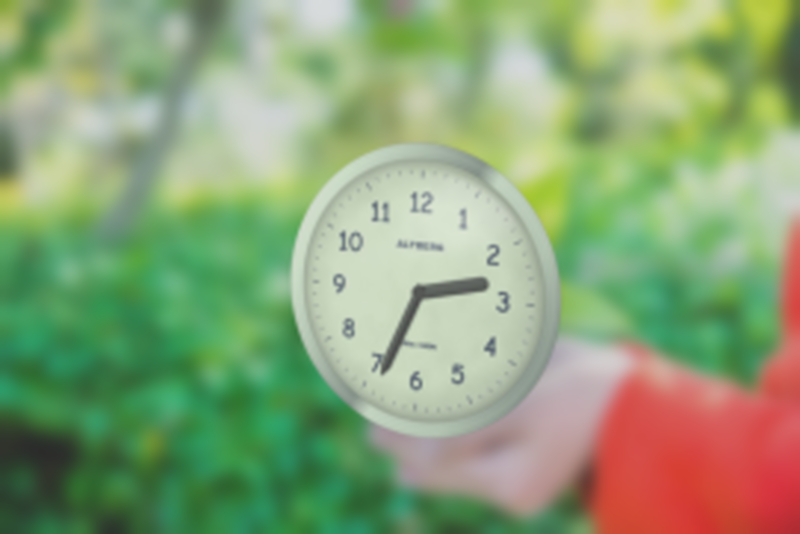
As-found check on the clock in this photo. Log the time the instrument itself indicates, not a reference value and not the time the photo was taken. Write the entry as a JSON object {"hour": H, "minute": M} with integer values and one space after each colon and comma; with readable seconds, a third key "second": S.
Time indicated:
{"hour": 2, "minute": 34}
